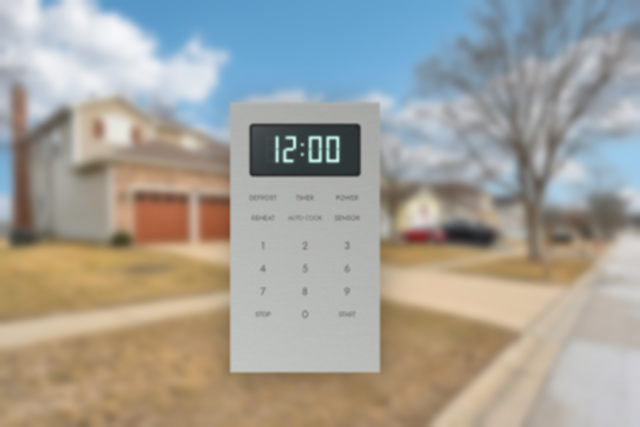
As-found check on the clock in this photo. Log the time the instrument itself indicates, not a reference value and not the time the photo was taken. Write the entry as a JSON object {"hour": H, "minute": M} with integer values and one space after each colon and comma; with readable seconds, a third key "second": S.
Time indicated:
{"hour": 12, "minute": 0}
